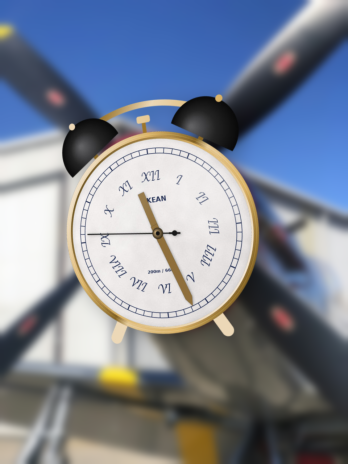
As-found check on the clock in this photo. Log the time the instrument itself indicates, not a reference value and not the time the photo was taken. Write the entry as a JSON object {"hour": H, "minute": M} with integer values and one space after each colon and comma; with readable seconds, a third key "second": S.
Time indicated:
{"hour": 11, "minute": 26, "second": 46}
